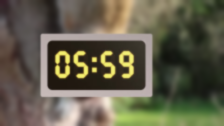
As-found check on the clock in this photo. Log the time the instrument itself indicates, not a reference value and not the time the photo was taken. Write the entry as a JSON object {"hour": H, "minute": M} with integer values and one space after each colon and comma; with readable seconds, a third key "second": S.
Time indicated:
{"hour": 5, "minute": 59}
